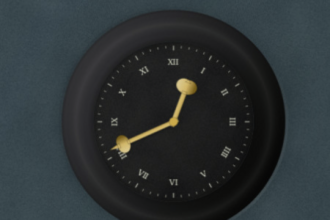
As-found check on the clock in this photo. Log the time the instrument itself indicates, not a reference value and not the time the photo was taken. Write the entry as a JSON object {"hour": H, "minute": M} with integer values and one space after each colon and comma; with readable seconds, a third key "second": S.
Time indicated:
{"hour": 12, "minute": 41}
